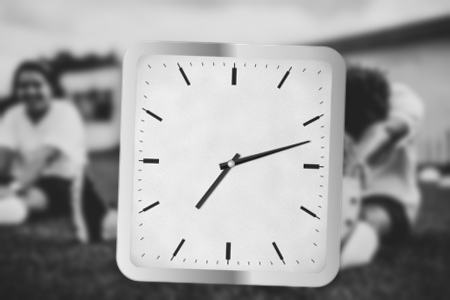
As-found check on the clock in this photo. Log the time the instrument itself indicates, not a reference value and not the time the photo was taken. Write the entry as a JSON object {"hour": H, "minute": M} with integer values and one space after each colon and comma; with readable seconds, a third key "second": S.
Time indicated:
{"hour": 7, "minute": 12}
